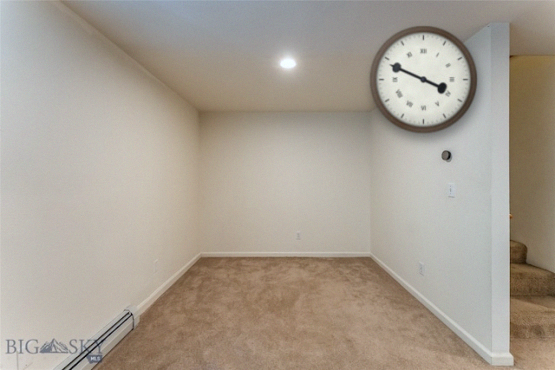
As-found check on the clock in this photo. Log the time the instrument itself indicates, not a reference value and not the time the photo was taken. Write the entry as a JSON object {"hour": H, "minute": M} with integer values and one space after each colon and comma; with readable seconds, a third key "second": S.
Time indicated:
{"hour": 3, "minute": 49}
